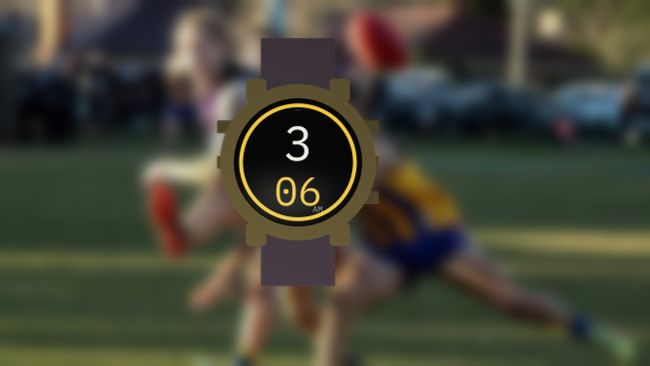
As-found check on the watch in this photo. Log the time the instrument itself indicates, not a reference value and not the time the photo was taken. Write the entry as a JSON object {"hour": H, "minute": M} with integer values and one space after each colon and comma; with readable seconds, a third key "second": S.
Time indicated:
{"hour": 3, "minute": 6}
